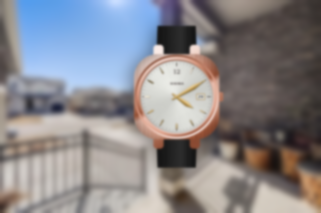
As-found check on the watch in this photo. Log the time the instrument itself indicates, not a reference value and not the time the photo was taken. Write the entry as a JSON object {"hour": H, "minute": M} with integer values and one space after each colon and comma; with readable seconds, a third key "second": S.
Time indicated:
{"hour": 4, "minute": 10}
